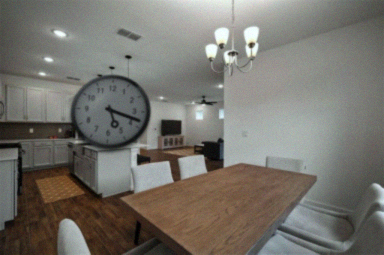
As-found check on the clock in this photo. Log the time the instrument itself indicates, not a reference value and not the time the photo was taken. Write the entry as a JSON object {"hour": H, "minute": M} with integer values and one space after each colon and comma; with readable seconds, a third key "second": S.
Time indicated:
{"hour": 5, "minute": 18}
